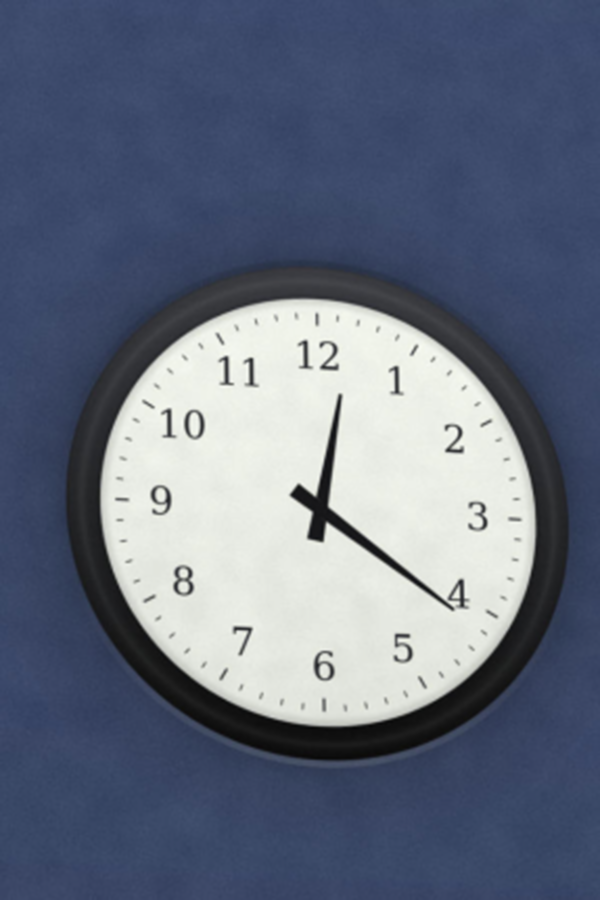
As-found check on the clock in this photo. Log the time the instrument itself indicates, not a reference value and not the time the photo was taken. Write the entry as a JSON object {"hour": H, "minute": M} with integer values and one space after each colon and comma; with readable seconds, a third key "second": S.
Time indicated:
{"hour": 12, "minute": 21}
